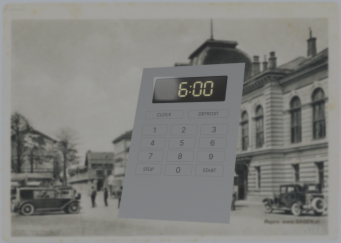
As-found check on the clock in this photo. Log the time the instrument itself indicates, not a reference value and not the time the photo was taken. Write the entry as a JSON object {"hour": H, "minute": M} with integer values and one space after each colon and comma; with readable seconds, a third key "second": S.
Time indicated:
{"hour": 6, "minute": 0}
